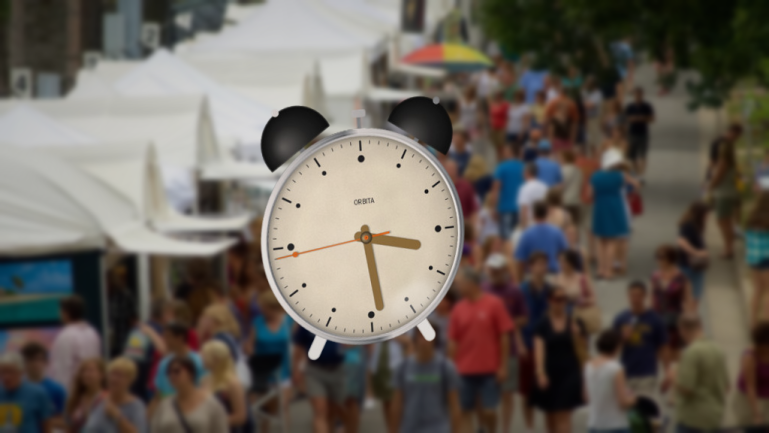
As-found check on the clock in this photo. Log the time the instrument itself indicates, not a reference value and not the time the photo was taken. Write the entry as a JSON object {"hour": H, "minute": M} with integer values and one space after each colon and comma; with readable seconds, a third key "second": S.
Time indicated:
{"hour": 3, "minute": 28, "second": 44}
